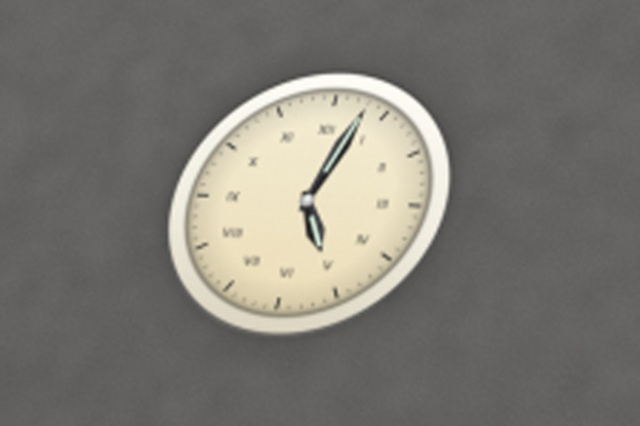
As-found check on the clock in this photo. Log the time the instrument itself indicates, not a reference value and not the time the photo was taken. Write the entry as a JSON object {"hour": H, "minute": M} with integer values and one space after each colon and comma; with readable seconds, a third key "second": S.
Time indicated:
{"hour": 5, "minute": 3}
